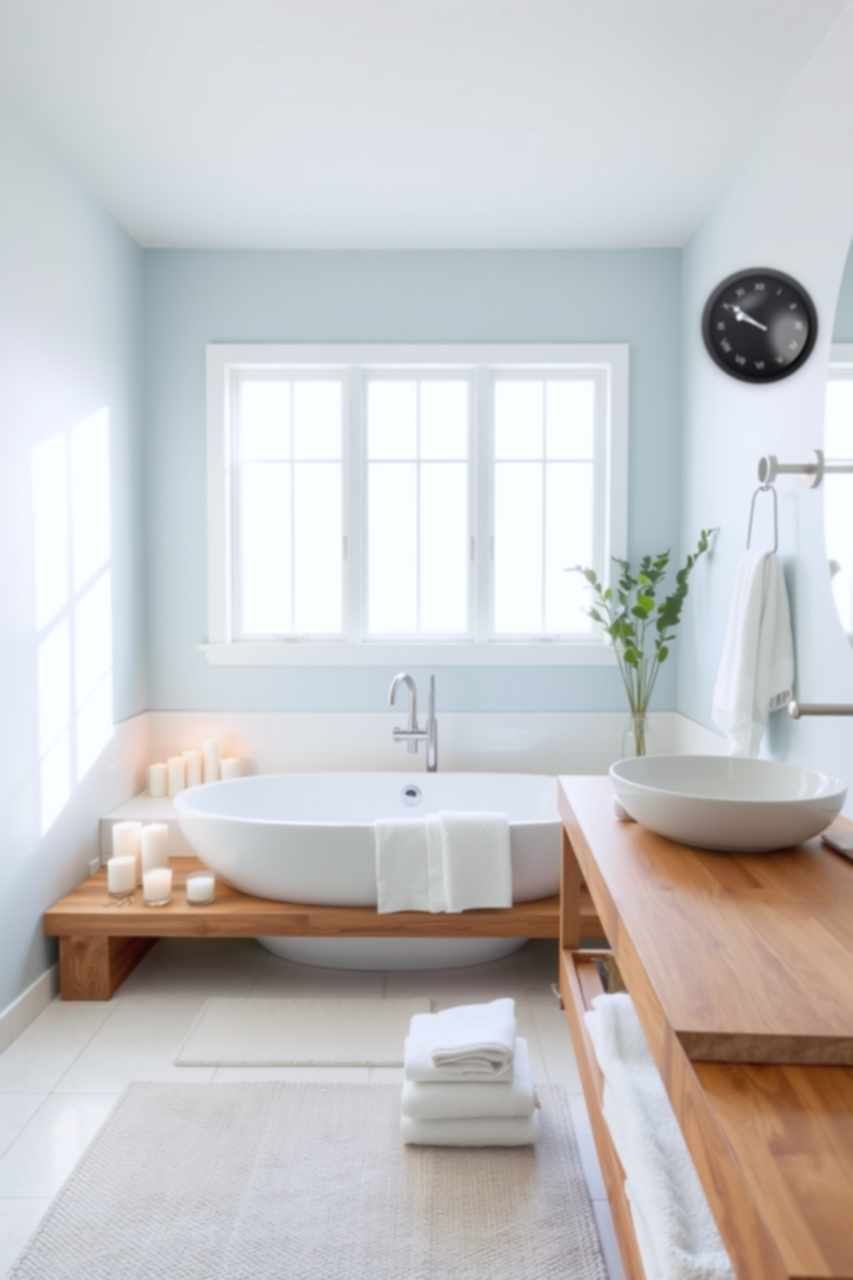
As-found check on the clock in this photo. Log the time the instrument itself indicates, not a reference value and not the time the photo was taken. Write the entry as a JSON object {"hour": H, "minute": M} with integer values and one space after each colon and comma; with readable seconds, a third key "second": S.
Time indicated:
{"hour": 9, "minute": 51}
